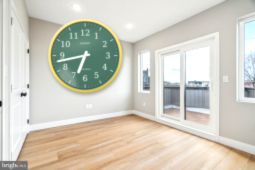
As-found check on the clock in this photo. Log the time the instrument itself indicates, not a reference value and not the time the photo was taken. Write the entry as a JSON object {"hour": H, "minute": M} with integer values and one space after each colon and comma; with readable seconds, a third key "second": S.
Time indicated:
{"hour": 6, "minute": 43}
